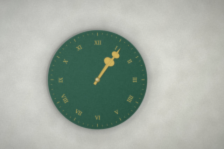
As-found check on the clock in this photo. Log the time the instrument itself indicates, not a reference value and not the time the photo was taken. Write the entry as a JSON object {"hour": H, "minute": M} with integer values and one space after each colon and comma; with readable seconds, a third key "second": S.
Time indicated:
{"hour": 1, "minute": 6}
